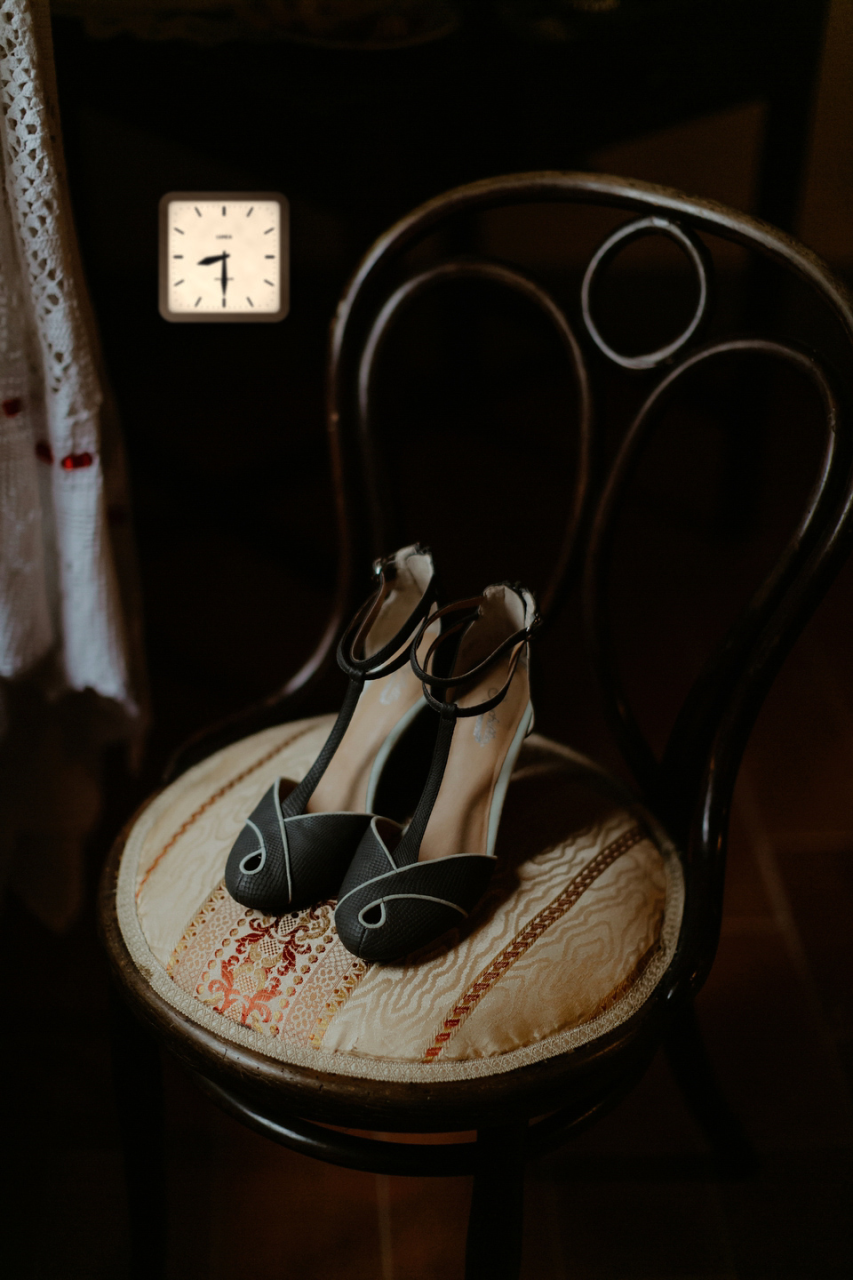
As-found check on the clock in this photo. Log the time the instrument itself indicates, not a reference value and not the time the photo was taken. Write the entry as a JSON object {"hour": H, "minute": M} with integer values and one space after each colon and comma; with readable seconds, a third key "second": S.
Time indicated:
{"hour": 8, "minute": 30}
